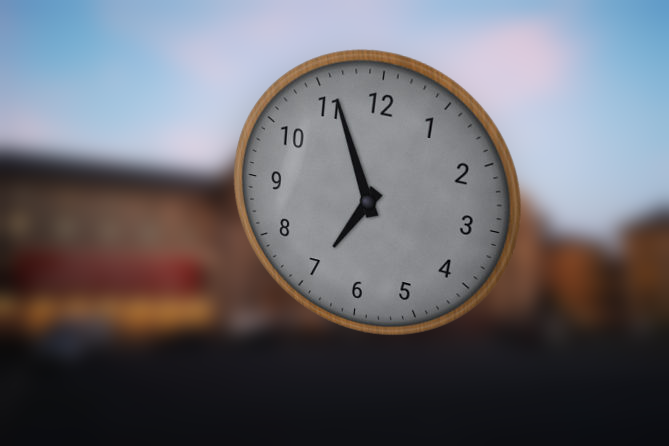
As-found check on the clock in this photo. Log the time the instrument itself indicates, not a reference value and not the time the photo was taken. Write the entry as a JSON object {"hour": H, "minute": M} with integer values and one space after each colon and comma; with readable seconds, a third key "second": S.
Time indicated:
{"hour": 6, "minute": 56}
